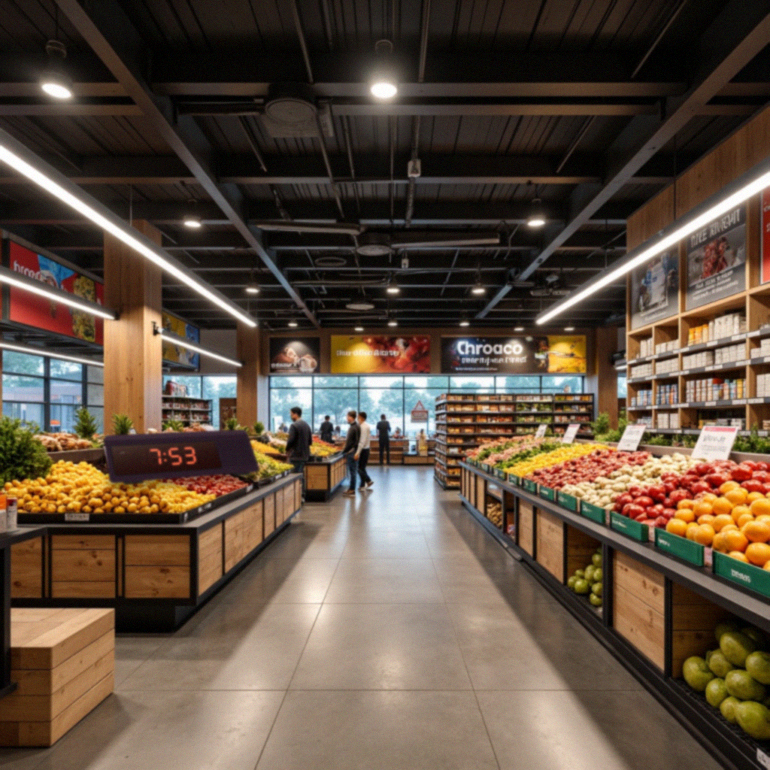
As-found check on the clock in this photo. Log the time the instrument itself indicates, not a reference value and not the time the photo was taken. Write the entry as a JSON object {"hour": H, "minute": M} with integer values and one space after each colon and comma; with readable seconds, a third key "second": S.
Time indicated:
{"hour": 7, "minute": 53}
